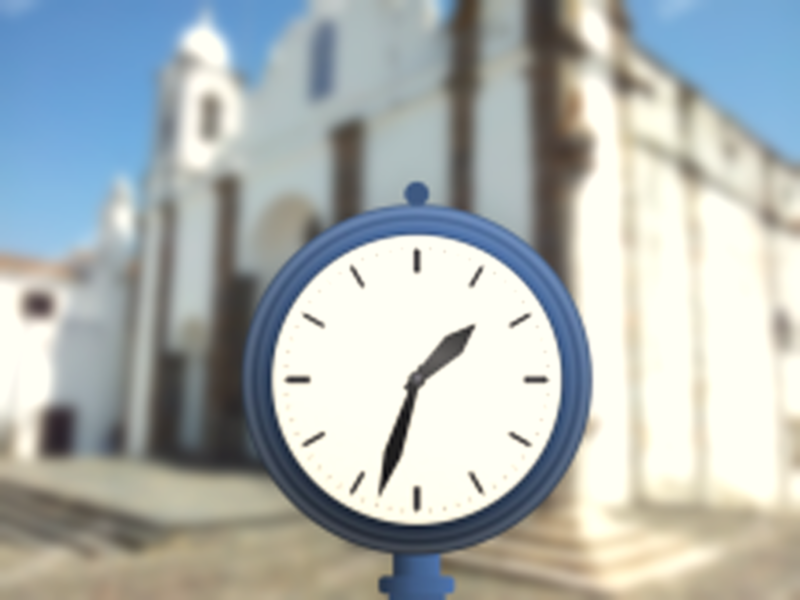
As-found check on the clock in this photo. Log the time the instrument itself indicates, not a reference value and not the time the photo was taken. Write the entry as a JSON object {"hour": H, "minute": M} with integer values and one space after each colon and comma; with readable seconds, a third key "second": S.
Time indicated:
{"hour": 1, "minute": 33}
